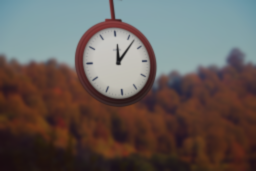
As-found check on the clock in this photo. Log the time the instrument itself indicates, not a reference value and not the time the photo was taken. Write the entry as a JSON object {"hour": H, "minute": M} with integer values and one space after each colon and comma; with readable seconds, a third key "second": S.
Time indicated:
{"hour": 12, "minute": 7}
